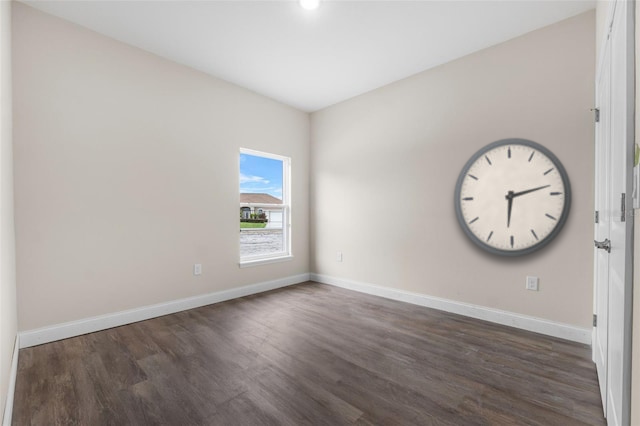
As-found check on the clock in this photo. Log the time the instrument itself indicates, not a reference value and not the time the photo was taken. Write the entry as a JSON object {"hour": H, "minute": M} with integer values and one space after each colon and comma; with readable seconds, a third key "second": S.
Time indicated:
{"hour": 6, "minute": 13}
